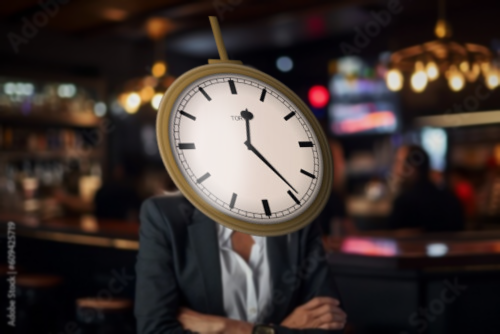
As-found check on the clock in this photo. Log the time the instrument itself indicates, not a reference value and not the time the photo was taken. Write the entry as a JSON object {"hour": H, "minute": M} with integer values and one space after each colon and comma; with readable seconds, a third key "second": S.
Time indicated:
{"hour": 12, "minute": 24}
